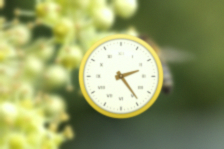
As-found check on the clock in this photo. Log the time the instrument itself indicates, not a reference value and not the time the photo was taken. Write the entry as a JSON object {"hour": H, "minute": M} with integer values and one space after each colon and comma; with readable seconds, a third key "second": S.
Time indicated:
{"hour": 2, "minute": 24}
